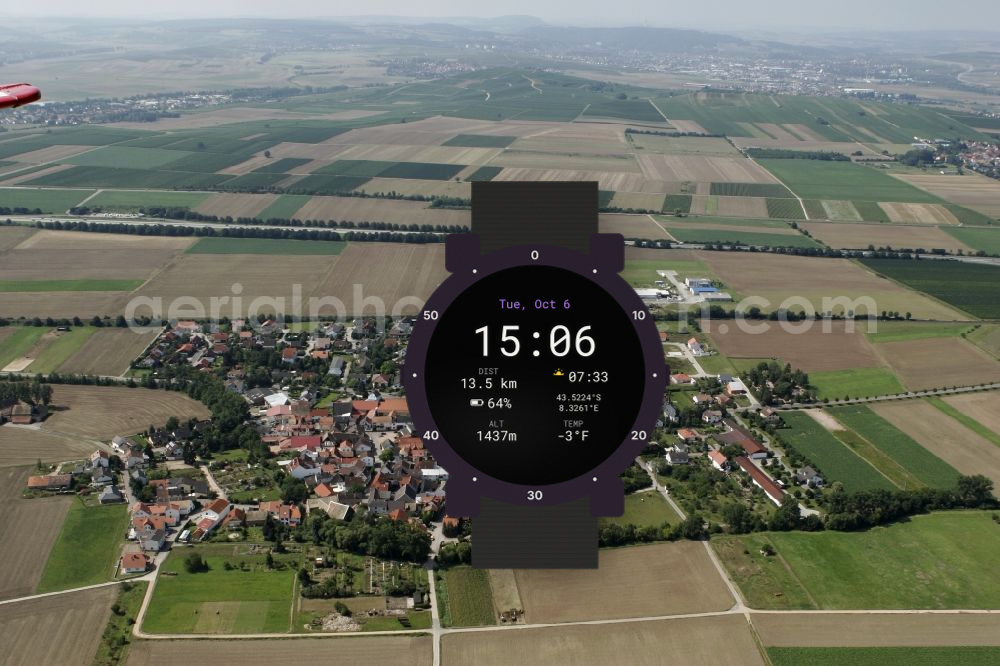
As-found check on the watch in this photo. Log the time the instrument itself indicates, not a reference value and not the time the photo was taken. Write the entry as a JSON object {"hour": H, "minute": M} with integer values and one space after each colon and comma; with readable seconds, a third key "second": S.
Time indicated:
{"hour": 15, "minute": 6}
